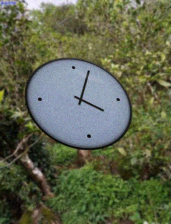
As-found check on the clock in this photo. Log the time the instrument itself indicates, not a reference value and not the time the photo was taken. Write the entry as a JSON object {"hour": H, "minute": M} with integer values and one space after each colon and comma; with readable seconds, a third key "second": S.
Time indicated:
{"hour": 4, "minute": 4}
